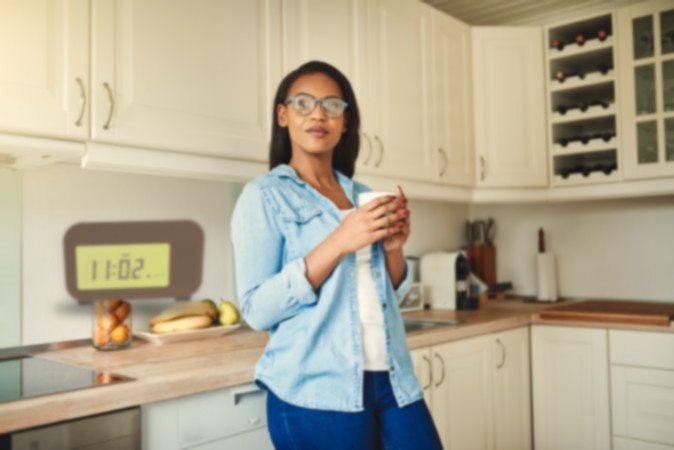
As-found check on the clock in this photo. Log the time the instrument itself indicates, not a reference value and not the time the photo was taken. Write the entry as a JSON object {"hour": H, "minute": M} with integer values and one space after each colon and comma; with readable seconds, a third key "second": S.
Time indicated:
{"hour": 11, "minute": 2}
